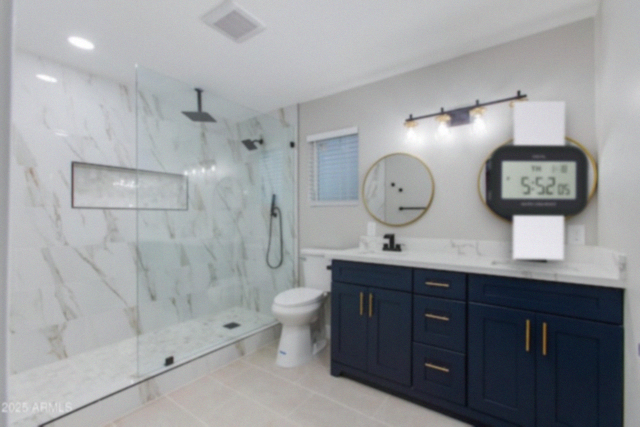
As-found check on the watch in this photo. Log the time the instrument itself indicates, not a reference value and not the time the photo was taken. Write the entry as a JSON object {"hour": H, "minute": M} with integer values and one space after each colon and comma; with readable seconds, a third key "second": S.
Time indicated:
{"hour": 5, "minute": 52}
